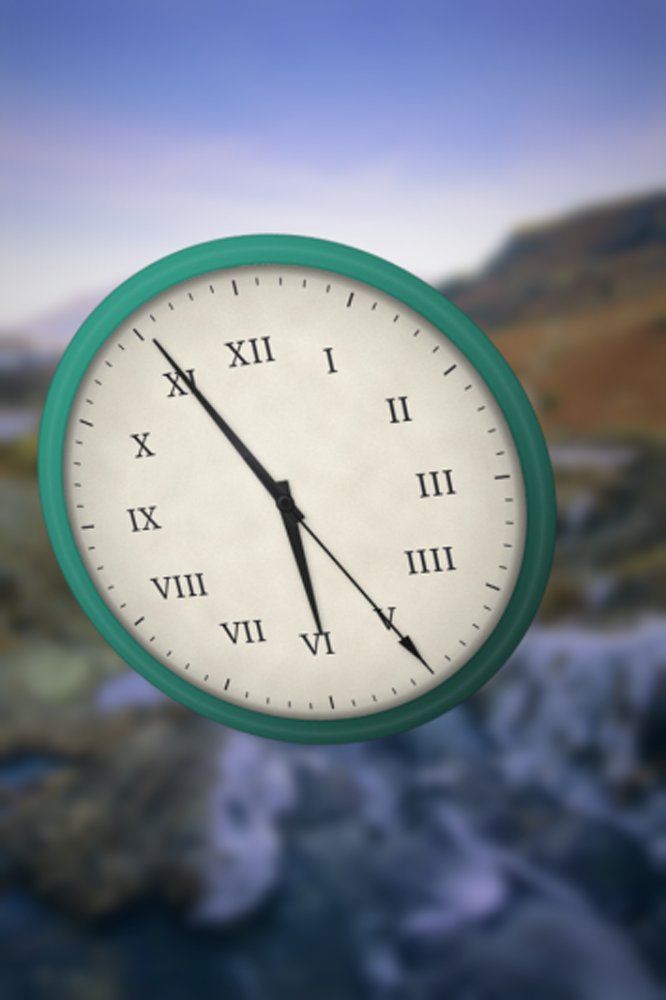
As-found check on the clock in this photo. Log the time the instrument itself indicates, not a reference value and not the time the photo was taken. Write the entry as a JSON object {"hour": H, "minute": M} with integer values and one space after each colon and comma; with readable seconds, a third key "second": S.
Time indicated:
{"hour": 5, "minute": 55, "second": 25}
